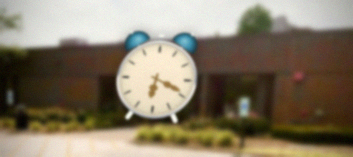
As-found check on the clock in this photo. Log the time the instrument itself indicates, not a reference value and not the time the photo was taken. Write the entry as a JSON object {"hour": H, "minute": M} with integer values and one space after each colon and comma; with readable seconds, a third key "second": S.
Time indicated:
{"hour": 6, "minute": 19}
